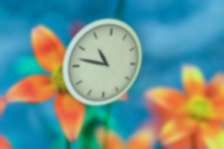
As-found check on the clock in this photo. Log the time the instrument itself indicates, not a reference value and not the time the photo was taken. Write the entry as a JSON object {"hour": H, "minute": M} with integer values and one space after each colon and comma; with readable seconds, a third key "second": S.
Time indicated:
{"hour": 10, "minute": 47}
